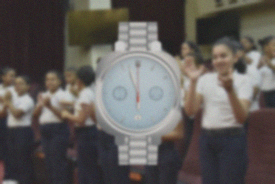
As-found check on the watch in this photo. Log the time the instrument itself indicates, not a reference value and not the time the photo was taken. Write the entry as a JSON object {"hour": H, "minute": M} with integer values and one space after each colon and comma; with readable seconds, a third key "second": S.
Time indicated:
{"hour": 5, "minute": 57}
